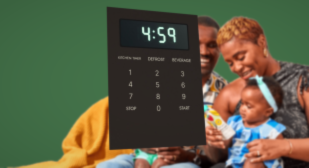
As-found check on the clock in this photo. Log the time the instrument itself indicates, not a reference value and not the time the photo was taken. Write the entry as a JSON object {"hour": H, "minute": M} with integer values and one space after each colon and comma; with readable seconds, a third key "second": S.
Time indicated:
{"hour": 4, "minute": 59}
